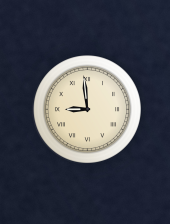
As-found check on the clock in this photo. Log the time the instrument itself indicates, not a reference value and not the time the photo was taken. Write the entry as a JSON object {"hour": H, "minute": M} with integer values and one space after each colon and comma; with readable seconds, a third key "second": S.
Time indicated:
{"hour": 8, "minute": 59}
